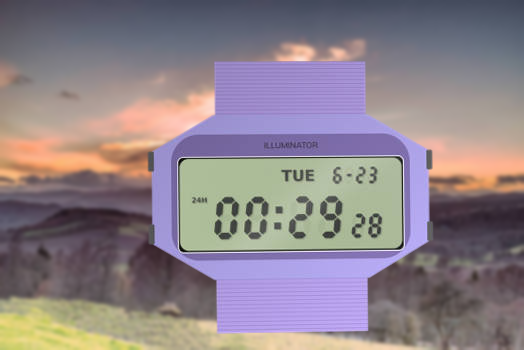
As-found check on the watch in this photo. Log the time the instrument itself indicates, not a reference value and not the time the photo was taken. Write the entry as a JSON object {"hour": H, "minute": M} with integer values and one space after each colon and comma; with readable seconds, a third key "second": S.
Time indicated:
{"hour": 0, "minute": 29, "second": 28}
